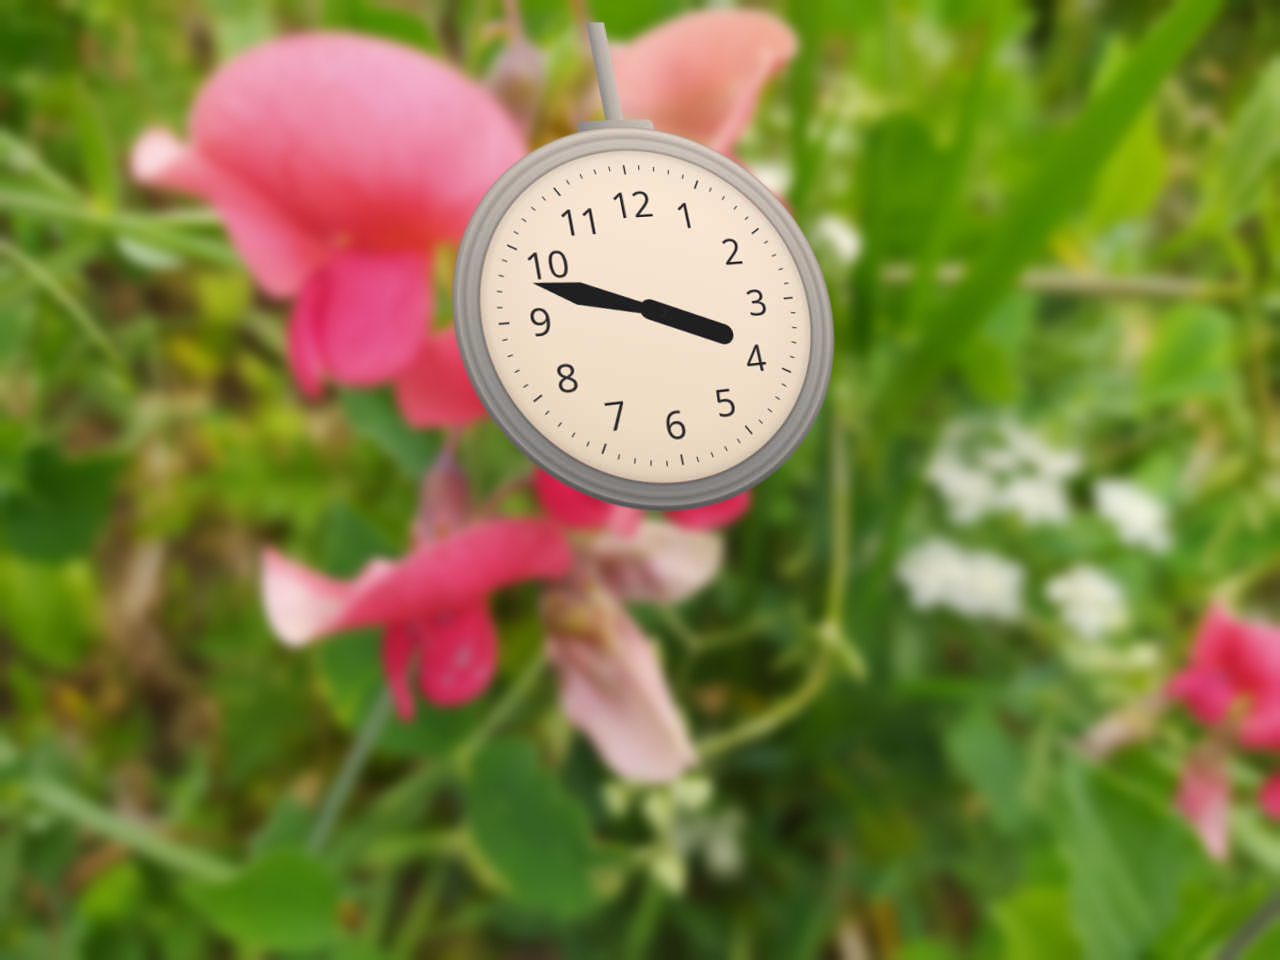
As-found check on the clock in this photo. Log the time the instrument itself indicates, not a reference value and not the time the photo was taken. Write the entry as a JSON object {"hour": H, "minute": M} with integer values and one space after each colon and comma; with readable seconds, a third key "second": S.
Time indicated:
{"hour": 3, "minute": 48}
